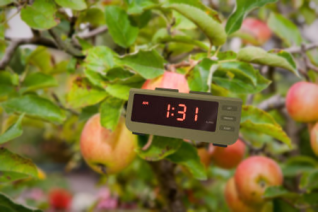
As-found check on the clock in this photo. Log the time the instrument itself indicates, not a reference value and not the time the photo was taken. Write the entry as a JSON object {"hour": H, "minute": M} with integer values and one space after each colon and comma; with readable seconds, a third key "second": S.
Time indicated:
{"hour": 1, "minute": 31}
